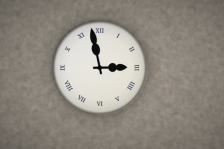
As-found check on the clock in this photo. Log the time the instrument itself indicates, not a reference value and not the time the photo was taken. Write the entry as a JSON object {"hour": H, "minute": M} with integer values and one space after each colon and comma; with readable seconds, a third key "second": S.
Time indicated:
{"hour": 2, "minute": 58}
